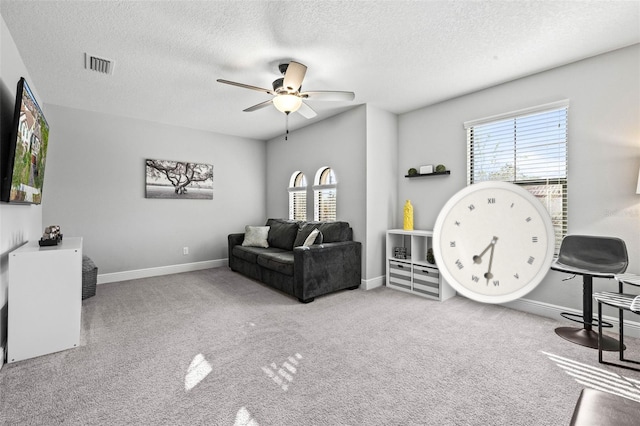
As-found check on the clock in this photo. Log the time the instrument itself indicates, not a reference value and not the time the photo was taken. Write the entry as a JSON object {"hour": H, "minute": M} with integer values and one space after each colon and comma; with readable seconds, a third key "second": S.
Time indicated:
{"hour": 7, "minute": 32}
